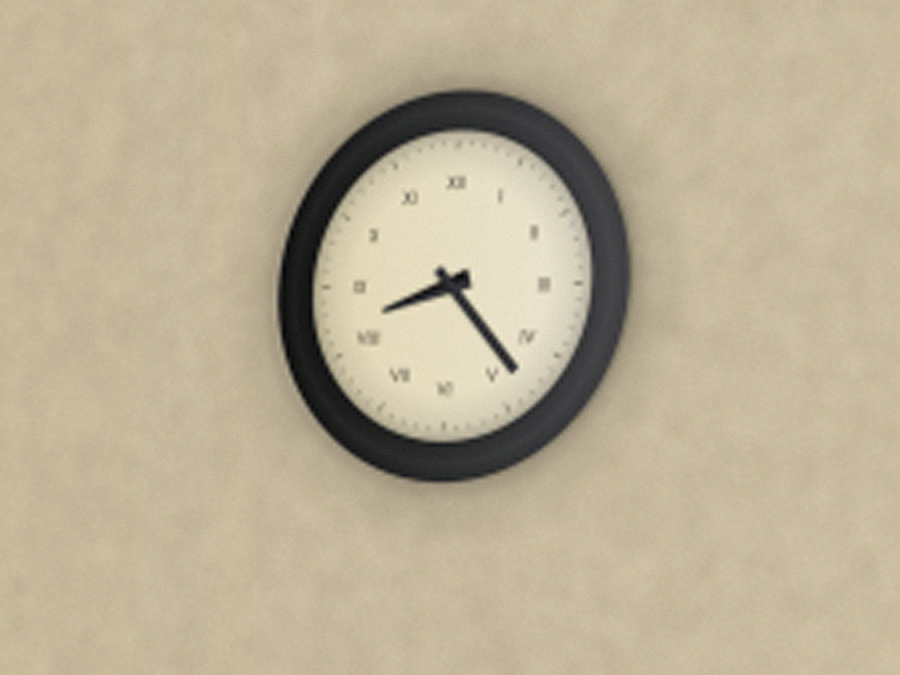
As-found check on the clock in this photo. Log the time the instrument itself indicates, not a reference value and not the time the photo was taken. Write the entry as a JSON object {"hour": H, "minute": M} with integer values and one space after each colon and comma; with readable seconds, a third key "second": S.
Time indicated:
{"hour": 8, "minute": 23}
